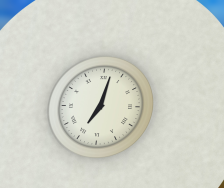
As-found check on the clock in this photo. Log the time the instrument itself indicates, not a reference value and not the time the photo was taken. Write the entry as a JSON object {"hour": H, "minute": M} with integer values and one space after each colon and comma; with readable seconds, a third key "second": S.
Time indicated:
{"hour": 7, "minute": 2}
